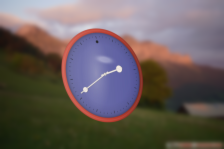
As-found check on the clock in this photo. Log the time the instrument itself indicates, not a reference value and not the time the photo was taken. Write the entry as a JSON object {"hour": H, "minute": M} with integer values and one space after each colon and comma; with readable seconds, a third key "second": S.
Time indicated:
{"hour": 2, "minute": 41}
